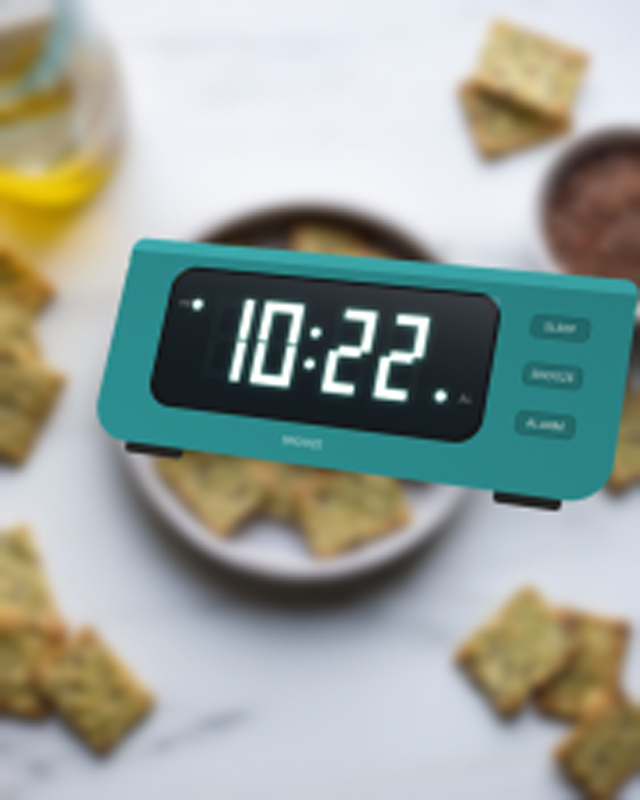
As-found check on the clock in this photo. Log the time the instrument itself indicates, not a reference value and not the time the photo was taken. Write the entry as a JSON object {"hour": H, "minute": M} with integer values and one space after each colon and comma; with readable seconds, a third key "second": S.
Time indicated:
{"hour": 10, "minute": 22}
